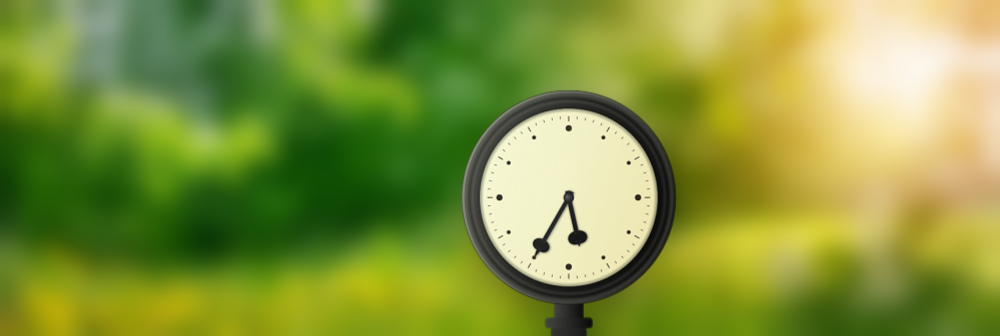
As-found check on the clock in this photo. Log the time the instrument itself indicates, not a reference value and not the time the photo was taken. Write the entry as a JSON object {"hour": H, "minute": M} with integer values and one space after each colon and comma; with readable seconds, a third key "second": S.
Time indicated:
{"hour": 5, "minute": 35}
